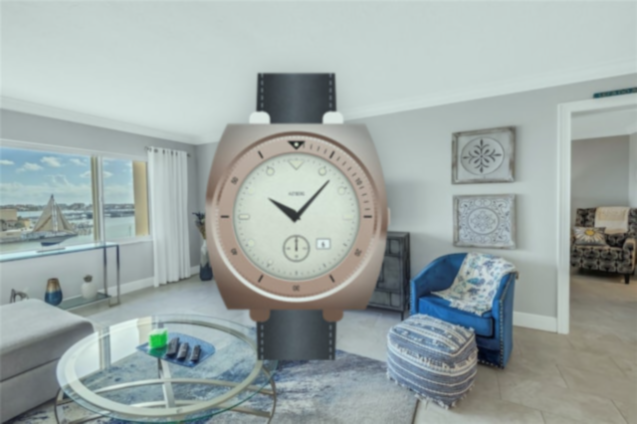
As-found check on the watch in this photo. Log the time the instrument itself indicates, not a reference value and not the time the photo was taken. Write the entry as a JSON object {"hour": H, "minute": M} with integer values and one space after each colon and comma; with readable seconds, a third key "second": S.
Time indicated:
{"hour": 10, "minute": 7}
